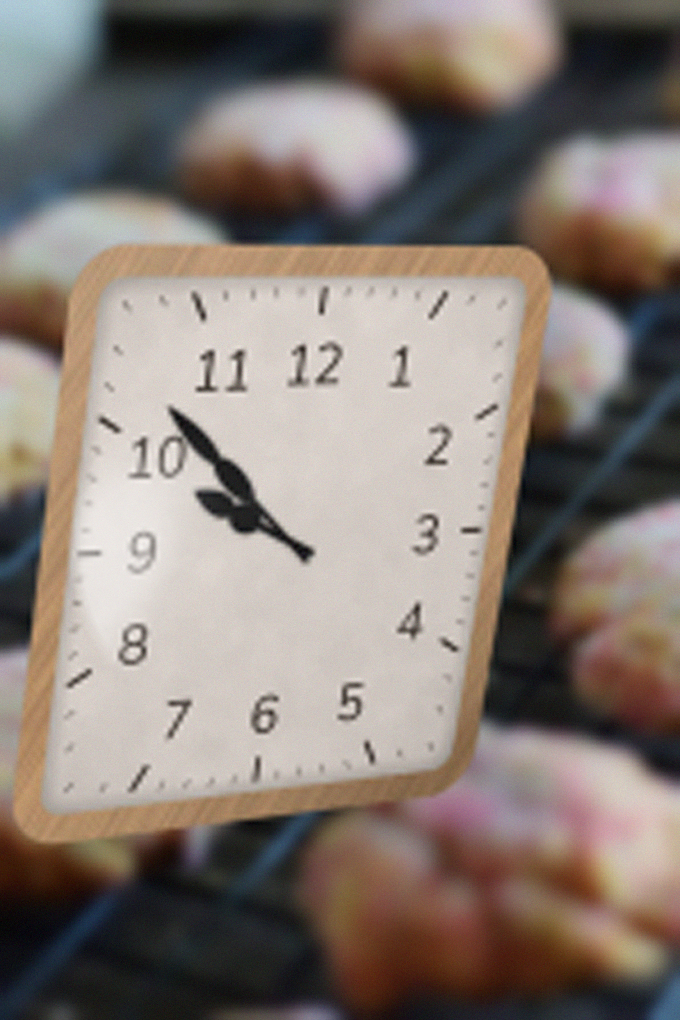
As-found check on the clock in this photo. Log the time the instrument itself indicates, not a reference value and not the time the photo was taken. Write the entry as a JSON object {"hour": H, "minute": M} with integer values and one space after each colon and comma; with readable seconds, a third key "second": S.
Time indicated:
{"hour": 9, "minute": 52}
